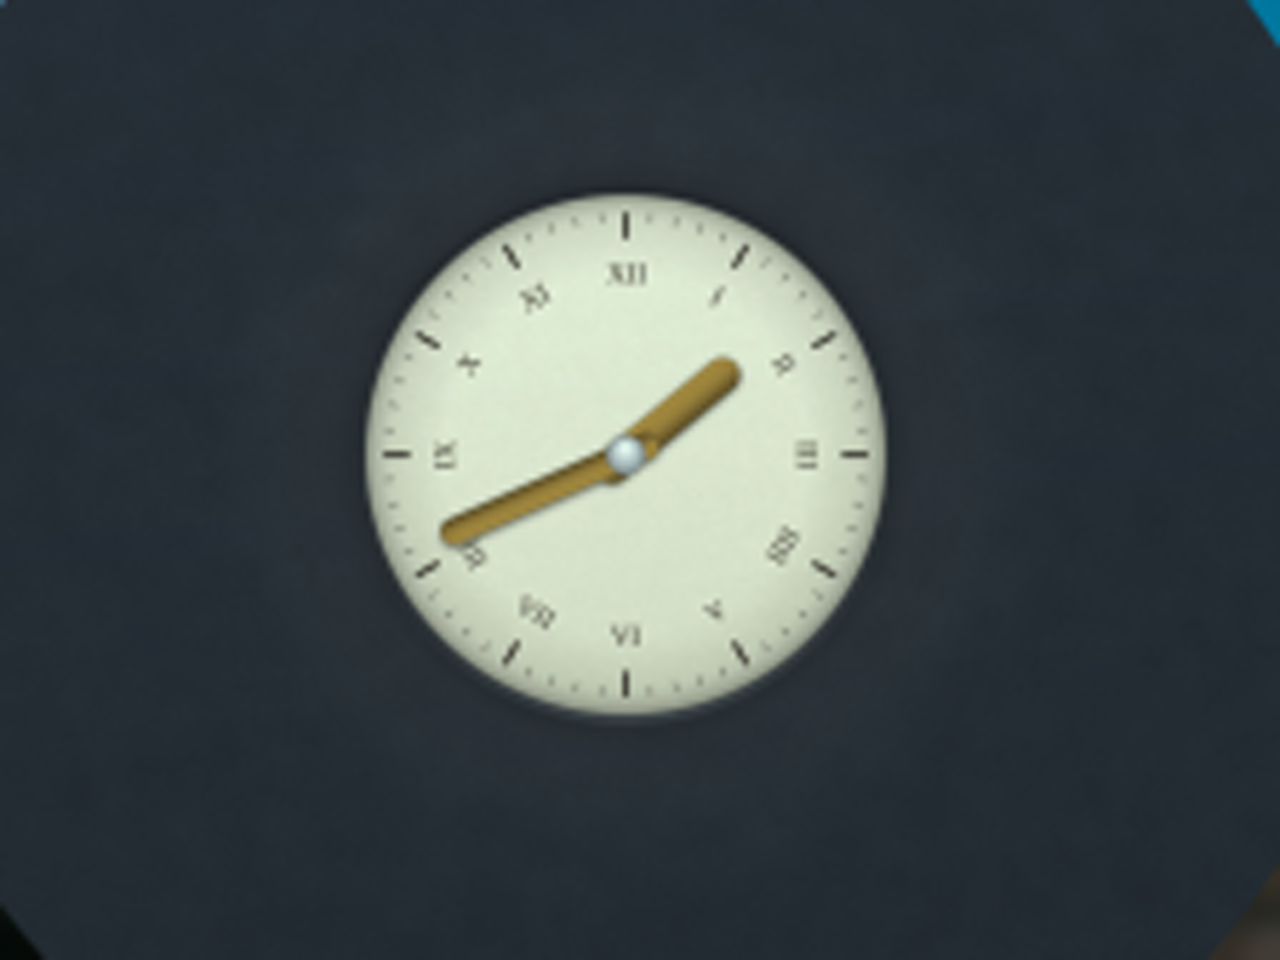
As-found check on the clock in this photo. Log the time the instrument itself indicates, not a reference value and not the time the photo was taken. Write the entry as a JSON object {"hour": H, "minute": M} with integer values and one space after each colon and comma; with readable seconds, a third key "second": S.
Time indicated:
{"hour": 1, "minute": 41}
